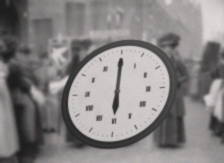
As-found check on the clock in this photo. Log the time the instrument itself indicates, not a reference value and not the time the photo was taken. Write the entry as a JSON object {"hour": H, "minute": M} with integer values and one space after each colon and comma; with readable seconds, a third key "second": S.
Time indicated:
{"hour": 6, "minute": 0}
